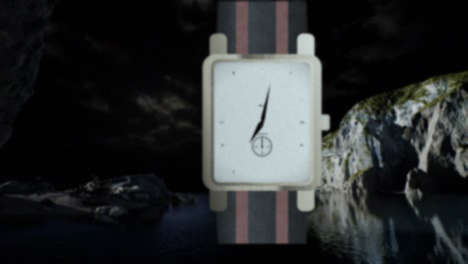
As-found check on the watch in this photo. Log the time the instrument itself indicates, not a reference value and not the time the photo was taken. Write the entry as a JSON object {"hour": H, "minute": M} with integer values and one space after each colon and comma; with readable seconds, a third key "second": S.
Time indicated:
{"hour": 7, "minute": 2}
